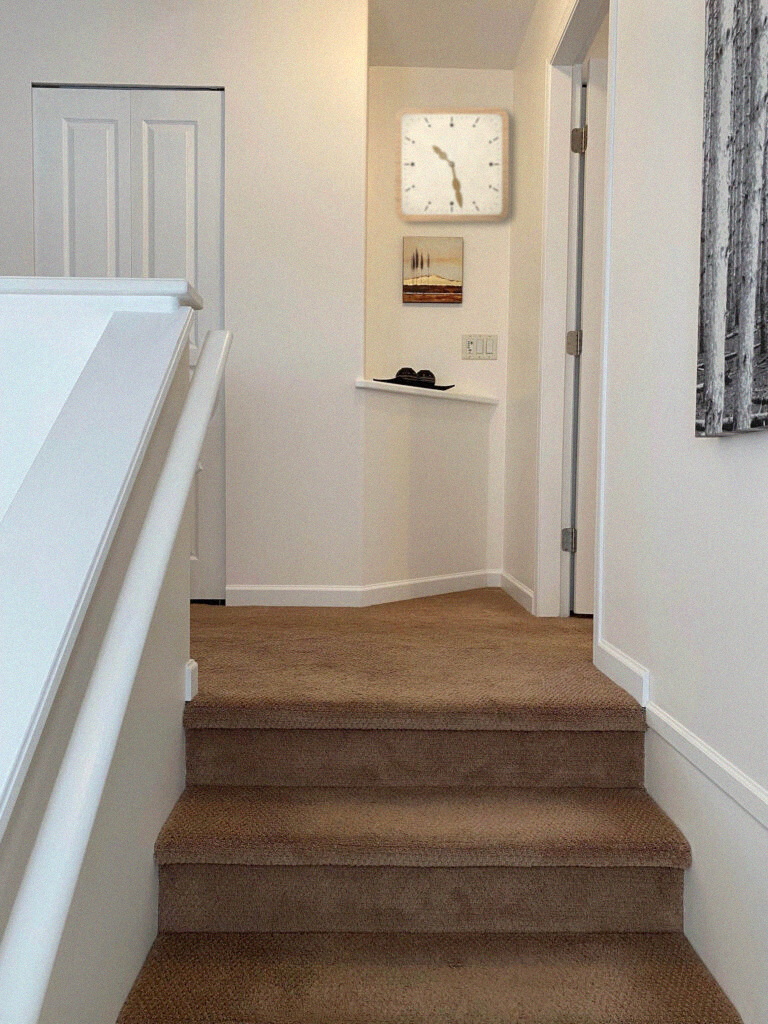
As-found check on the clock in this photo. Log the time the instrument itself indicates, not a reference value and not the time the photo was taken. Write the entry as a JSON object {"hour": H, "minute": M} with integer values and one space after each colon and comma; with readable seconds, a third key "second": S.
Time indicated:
{"hour": 10, "minute": 28}
